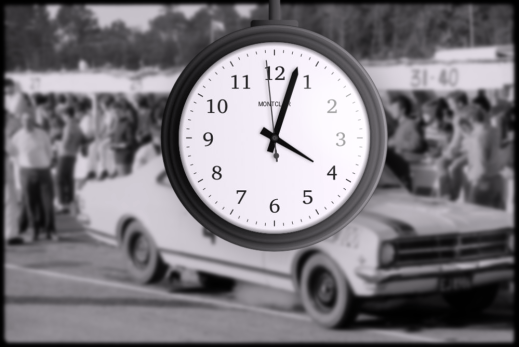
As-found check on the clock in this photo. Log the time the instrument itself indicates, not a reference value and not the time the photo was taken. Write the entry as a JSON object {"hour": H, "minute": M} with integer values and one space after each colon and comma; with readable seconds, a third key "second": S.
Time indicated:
{"hour": 4, "minute": 2, "second": 59}
